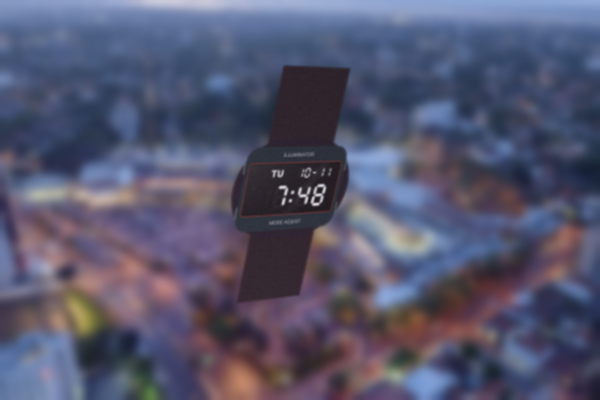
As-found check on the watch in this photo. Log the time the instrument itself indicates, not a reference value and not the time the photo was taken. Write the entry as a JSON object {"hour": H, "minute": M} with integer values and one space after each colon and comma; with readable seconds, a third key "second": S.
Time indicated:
{"hour": 7, "minute": 48}
